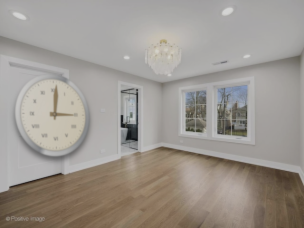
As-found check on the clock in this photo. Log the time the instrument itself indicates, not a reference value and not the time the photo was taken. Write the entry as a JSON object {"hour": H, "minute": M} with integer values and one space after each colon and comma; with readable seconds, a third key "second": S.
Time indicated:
{"hour": 3, "minute": 1}
